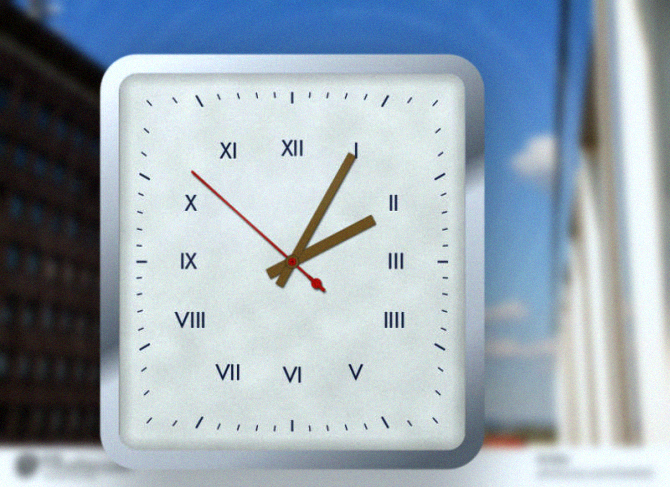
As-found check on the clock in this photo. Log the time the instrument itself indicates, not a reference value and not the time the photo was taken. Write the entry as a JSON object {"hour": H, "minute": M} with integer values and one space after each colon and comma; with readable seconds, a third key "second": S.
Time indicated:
{"hour": 2, "minute": 4, "second": 52}
